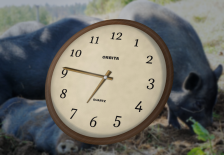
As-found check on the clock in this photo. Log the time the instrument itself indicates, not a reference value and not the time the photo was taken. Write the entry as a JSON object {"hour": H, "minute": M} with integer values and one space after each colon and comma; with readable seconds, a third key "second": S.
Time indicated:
{"hour": 6, "minute": 46}
